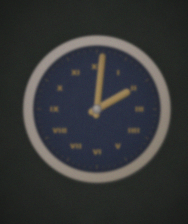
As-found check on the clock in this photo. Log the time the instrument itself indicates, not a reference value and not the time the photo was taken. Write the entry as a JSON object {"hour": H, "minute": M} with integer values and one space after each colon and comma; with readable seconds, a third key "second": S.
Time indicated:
{"hour": 2, "minute": 1}
